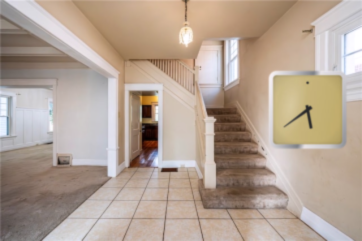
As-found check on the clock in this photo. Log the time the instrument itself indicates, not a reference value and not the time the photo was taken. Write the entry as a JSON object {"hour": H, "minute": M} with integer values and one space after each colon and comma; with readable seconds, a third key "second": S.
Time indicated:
{"hour": 5, "minute": 39}
